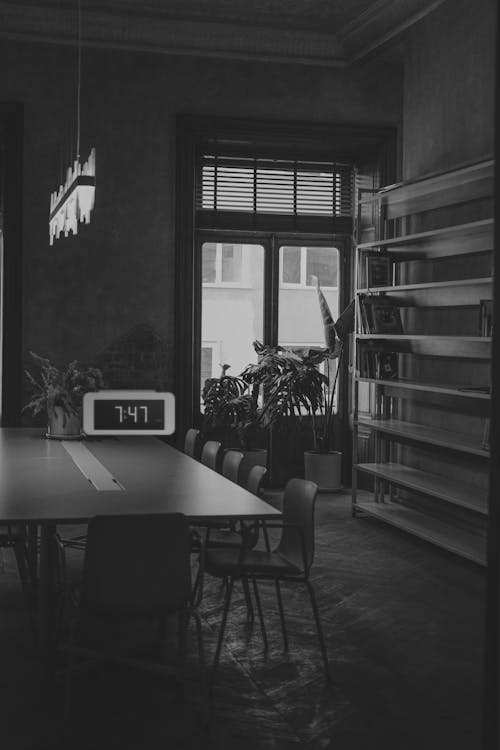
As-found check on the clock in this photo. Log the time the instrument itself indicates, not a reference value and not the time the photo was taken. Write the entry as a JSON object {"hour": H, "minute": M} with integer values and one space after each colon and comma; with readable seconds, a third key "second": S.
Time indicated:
{"hour": 7, "minute": 47}
